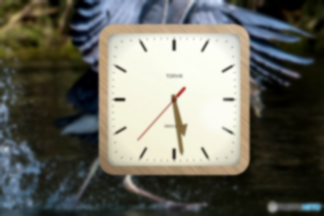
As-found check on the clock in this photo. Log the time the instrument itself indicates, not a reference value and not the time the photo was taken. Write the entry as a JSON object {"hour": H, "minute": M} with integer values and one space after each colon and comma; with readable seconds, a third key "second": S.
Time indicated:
{"hour": 5, "minute": 28, "second": 37}
